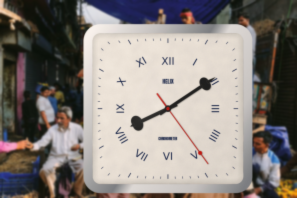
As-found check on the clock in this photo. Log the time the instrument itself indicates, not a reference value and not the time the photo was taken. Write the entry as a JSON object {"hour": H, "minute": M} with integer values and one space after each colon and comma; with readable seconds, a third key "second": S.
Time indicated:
{"hour": 8, "minute": 9, "second": 24}
